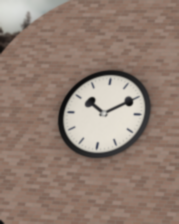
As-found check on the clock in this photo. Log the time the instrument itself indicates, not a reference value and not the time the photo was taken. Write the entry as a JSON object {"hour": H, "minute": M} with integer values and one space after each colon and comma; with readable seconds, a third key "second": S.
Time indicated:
{"hour": 10, "minute": 10}
